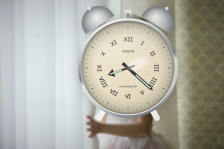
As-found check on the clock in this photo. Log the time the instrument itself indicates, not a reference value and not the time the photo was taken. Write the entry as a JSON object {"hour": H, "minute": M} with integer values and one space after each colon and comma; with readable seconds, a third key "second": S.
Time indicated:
{"hour": 8, "minute": 22}
